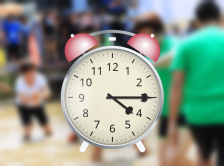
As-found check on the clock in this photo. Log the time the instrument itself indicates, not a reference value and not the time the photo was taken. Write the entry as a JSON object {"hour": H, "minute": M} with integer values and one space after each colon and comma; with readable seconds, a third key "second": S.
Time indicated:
{"hour": 4, "minute": 15}
